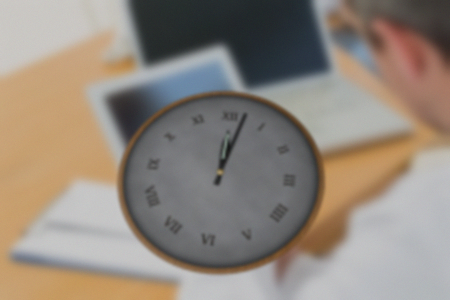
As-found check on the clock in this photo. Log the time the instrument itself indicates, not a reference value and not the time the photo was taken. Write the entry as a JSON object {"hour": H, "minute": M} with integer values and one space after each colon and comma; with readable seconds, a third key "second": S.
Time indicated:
{"hour": 12, "minute": 2}
